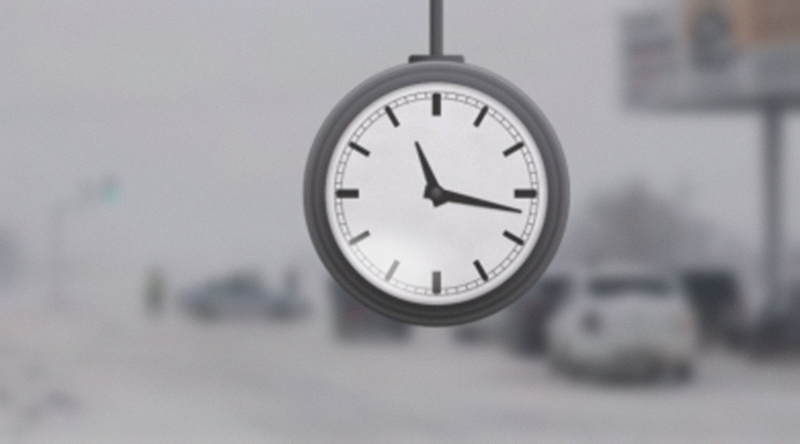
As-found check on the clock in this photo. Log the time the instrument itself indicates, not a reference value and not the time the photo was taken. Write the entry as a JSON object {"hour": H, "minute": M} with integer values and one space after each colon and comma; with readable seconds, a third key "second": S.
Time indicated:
{"hour": 11, "minute": 17}
